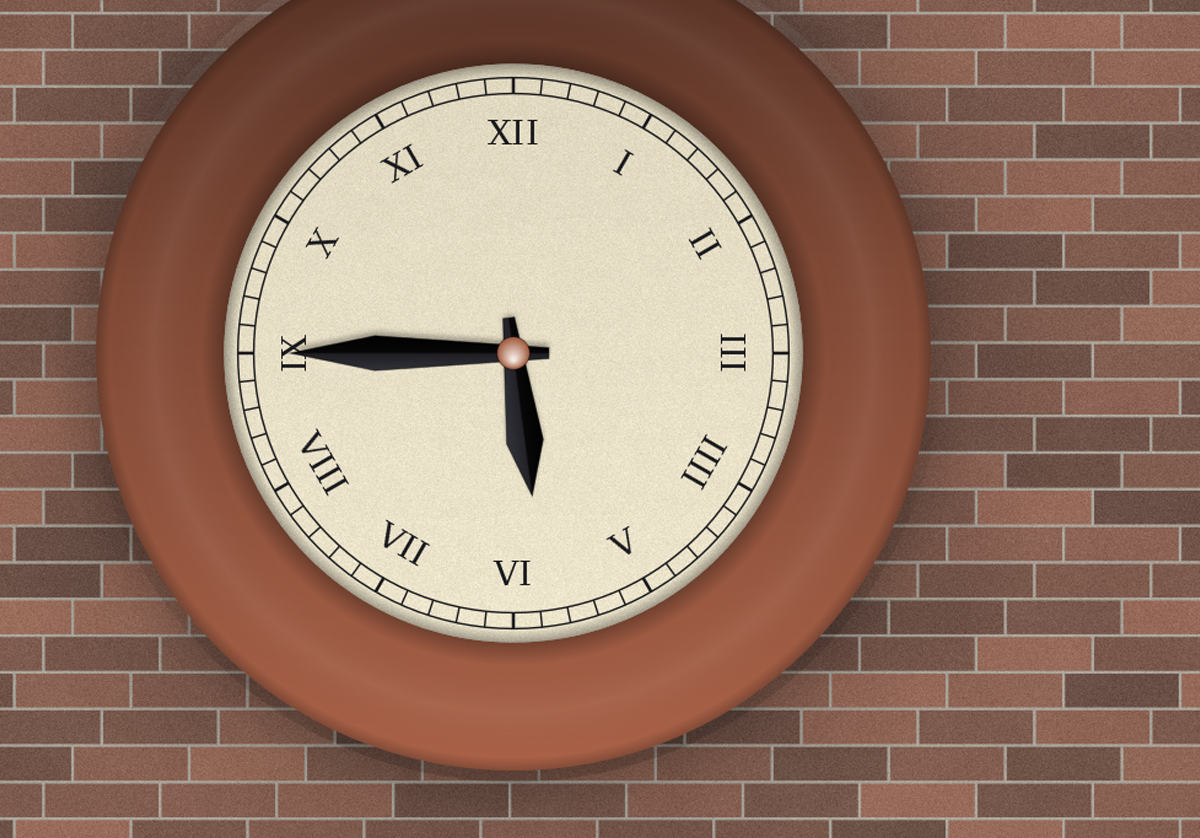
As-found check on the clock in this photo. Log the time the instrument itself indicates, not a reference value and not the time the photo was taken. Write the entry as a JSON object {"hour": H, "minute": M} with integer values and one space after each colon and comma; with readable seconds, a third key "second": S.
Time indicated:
{"hour": 5, "minute": 45}
